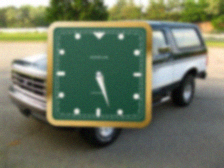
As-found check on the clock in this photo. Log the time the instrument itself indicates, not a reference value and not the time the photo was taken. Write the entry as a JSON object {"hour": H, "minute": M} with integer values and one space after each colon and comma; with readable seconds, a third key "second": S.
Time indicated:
{"hour": 5, "minute": 27}
